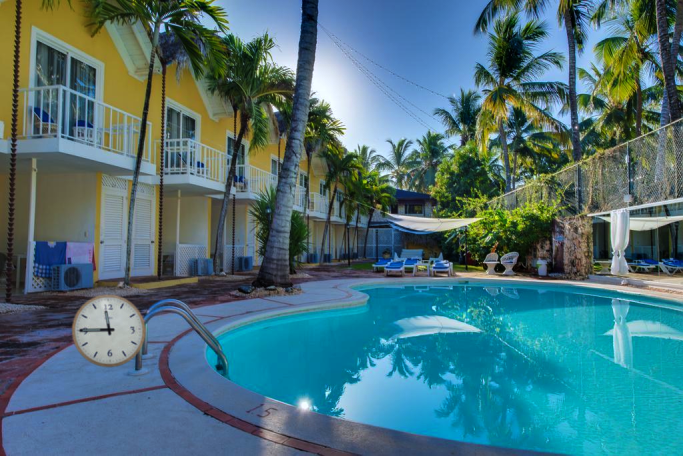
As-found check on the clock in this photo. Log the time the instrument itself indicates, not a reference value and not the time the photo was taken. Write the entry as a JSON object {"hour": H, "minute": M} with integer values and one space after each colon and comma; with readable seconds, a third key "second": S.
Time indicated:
{"hour": 11, "minute": 45}
